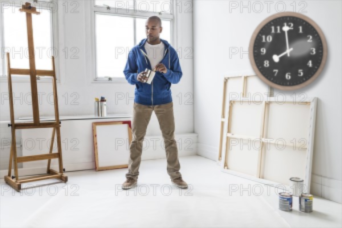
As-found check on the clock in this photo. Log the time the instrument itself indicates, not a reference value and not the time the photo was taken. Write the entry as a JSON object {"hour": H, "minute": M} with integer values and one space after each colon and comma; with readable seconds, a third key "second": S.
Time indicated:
{"hour": 7, "minute": 59}
